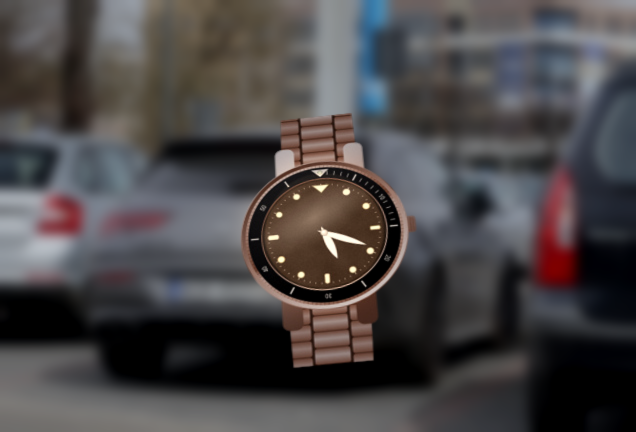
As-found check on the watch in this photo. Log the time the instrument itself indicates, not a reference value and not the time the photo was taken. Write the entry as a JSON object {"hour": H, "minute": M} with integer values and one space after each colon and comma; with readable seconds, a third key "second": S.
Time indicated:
{"hour": 5, "minute": 19}
